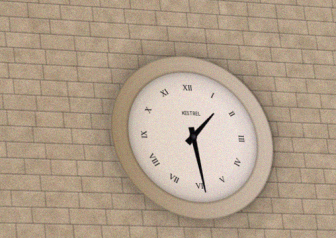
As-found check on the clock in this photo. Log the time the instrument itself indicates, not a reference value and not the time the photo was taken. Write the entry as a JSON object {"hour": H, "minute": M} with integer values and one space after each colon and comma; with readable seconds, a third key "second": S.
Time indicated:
{"hour": 1, "minute": 29}
